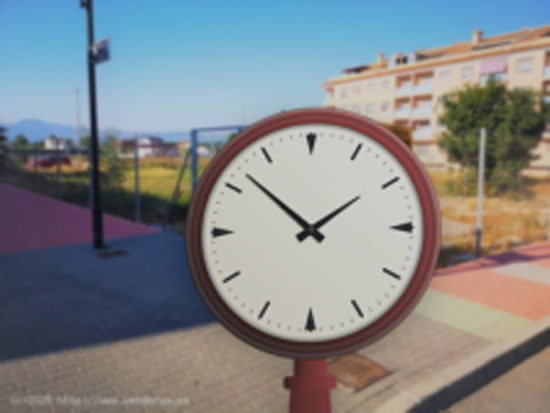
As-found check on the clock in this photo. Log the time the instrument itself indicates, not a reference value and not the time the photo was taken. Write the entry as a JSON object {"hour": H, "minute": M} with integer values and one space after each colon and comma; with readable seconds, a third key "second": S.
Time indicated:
{"hour": 1, "minute": 52}
